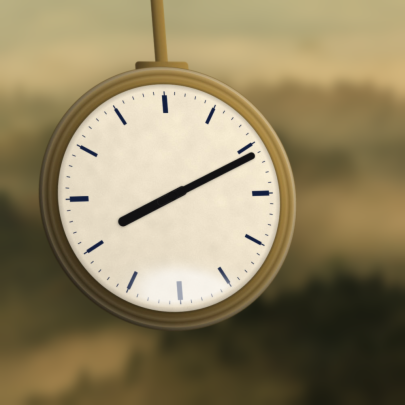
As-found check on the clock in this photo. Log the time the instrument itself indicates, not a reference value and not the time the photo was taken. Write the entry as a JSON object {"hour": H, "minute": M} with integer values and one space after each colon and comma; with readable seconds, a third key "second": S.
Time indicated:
{"hour": 8, "minute": 11}
